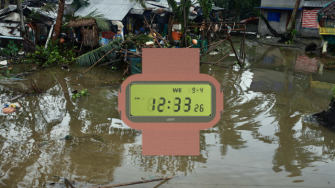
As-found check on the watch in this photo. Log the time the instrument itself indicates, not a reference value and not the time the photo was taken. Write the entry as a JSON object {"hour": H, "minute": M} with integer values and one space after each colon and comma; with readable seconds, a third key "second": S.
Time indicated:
{"hour": 12, "minute": 33, "second": 26}
